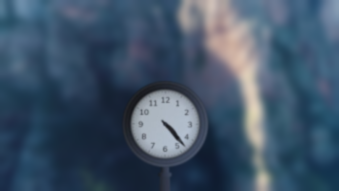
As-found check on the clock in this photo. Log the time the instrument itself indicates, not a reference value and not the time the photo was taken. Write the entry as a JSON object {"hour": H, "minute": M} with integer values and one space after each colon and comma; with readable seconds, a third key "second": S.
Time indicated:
{"hour": 4, "minute": 23}
